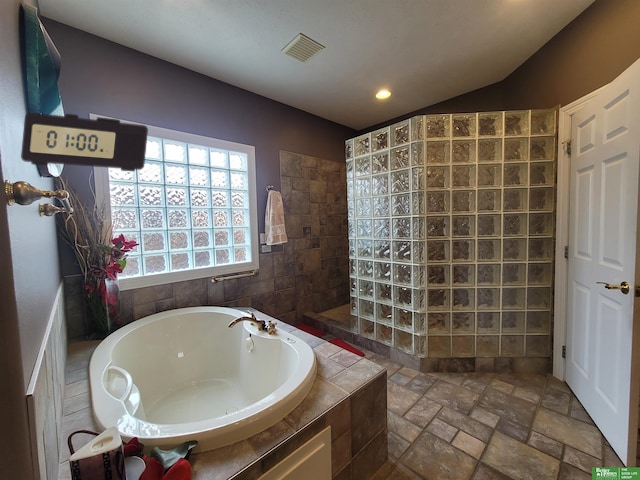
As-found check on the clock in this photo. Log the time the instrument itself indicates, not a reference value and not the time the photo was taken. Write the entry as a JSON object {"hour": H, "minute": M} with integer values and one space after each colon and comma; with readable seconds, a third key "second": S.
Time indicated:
{"hour": 1, "minute": 0}
